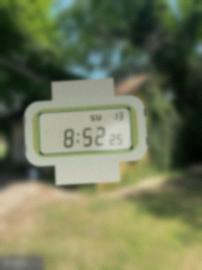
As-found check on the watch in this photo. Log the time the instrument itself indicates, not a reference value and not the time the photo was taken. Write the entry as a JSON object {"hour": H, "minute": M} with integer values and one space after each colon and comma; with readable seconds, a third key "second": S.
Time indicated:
{"hour": 8, "minute": 52}
